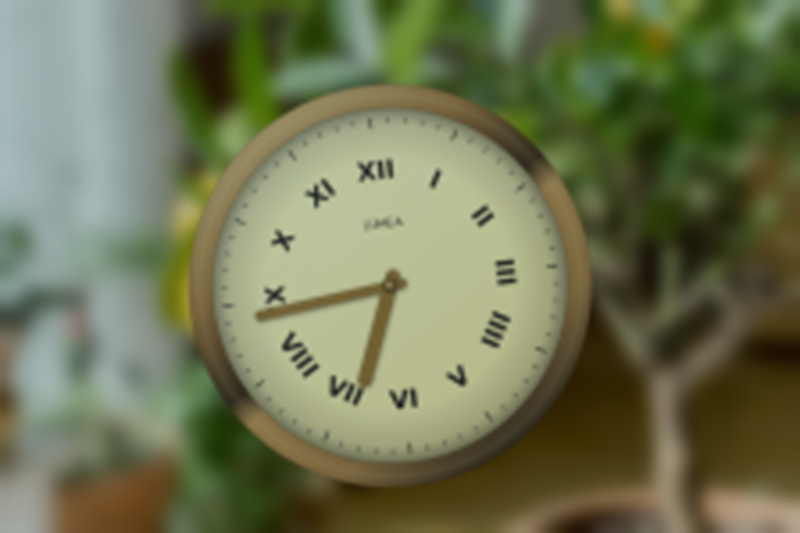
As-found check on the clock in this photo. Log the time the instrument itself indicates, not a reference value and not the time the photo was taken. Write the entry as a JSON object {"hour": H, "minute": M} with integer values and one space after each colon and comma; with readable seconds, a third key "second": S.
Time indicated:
{"hour": 6, "minute": 44}
